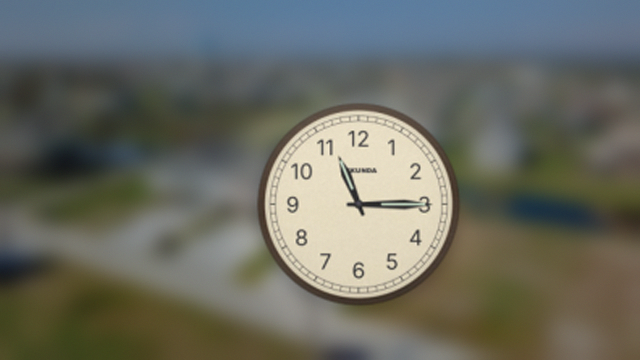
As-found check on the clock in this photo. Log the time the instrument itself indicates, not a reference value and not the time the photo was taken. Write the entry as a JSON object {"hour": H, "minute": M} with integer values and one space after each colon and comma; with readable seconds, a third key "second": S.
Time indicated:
{"hour": 11, "minute": 15}
